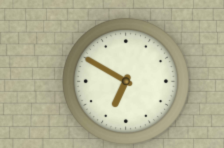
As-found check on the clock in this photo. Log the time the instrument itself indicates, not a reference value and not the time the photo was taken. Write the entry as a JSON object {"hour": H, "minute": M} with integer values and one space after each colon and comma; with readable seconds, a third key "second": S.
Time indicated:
{"hour": 6, "minute": 50}
